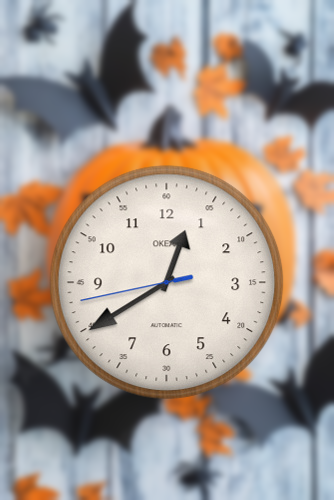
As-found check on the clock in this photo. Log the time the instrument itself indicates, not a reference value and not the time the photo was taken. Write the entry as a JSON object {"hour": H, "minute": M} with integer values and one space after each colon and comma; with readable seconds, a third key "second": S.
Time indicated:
{"hour": 12, "minute": 39, "second": 43}
